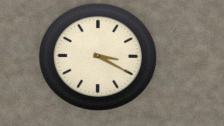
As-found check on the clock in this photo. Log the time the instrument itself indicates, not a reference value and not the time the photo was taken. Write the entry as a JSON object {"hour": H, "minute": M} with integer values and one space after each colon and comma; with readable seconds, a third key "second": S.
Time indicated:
{"hour": 3, "minute": 20}
